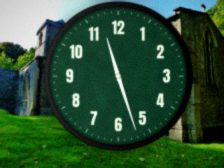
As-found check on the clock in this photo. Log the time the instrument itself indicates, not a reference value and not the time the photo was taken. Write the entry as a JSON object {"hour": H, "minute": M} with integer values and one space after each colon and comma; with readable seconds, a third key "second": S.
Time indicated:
{"hour": 11, "minute": 27}
